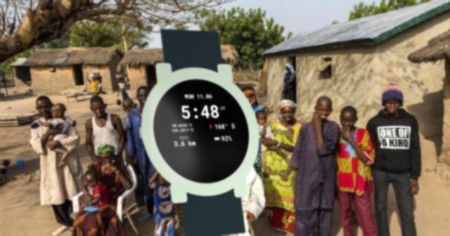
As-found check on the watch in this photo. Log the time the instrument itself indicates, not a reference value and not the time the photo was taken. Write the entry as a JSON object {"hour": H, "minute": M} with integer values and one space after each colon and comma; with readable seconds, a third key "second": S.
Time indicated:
{"hour": 5, "minute": 48}
